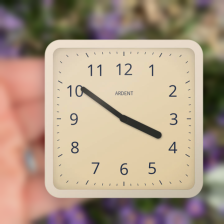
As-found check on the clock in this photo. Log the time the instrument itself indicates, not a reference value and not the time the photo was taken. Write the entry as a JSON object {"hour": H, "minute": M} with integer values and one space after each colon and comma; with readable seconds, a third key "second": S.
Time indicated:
{"hour": 3, "minute": 51}
